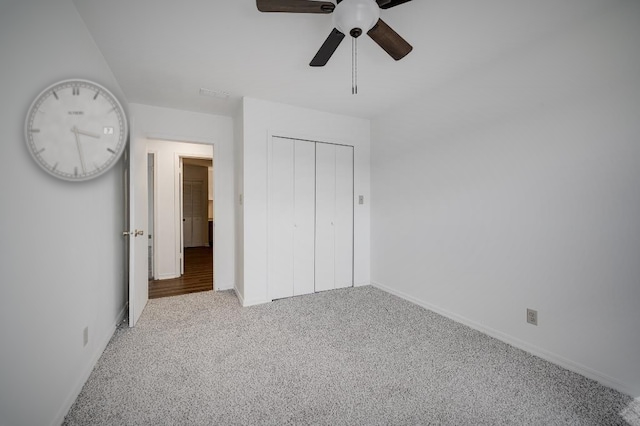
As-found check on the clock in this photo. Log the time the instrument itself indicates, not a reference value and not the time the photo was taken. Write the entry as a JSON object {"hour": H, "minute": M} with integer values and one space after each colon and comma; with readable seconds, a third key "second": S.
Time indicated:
{"hour": 3, "minute": 28}
